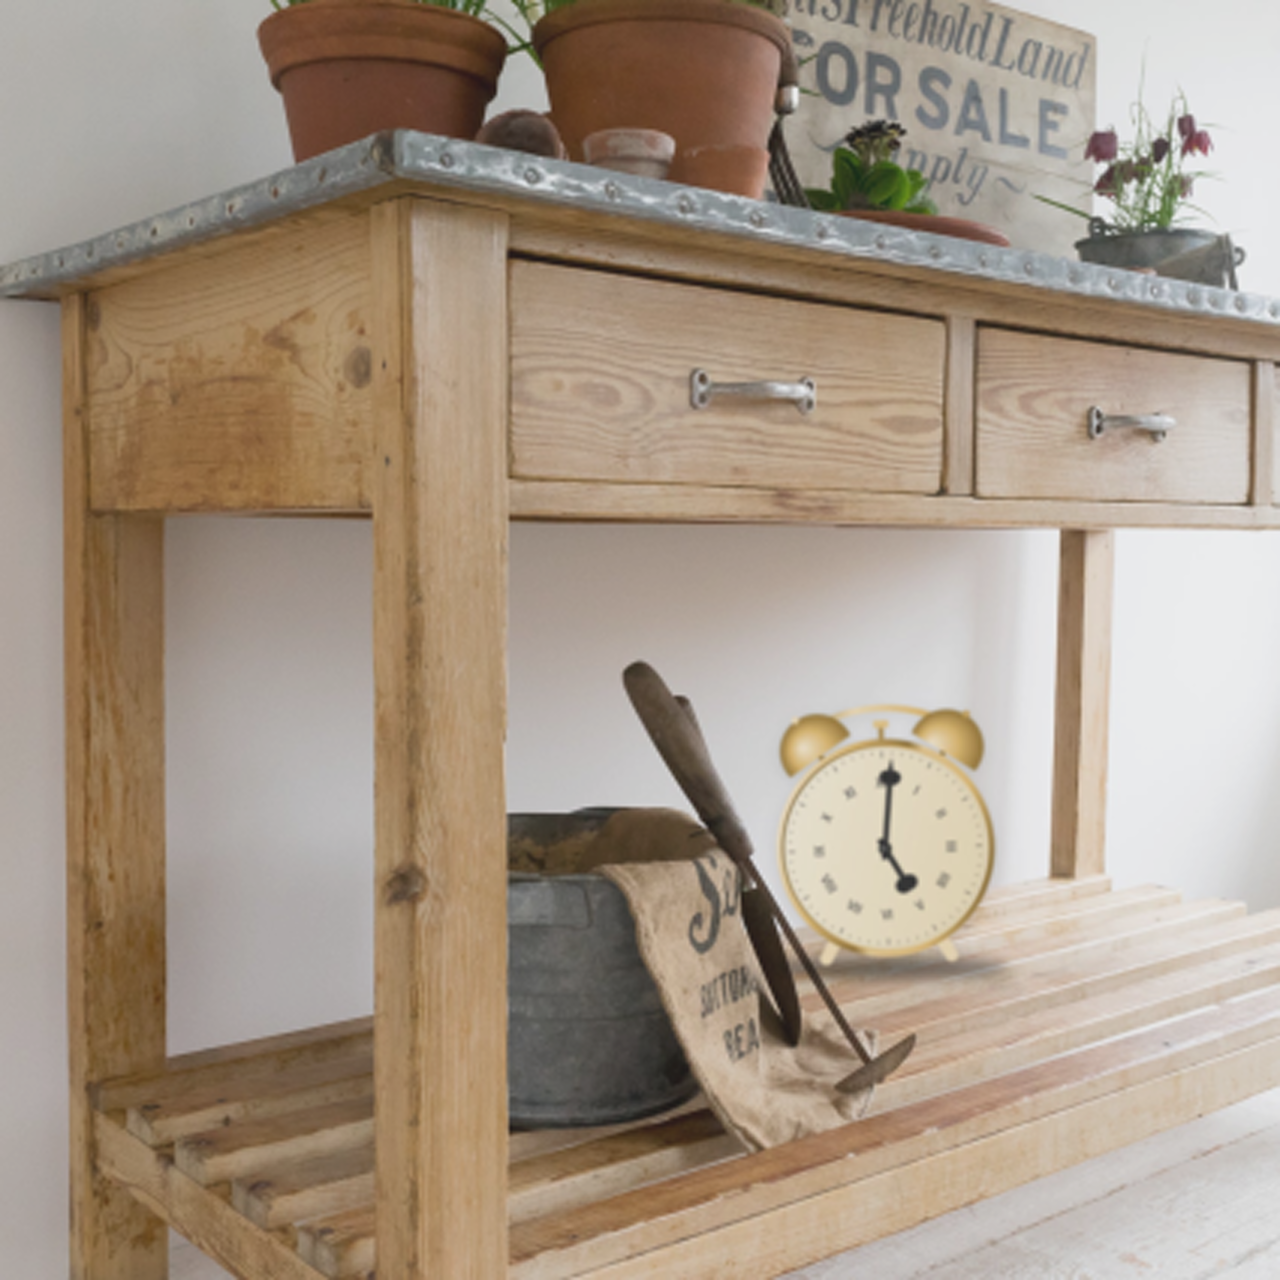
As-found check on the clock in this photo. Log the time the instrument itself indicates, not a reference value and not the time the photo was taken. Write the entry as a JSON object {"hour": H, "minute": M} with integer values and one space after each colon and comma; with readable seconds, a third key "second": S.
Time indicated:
{"hour": 5, "minute": 1}
